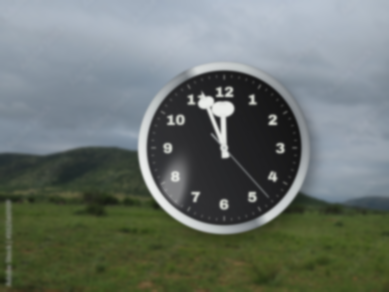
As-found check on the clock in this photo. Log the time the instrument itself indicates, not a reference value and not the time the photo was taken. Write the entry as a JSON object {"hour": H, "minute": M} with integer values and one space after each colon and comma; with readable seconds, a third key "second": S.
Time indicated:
{"hour": 11, "minute": 56, "second": 23}
